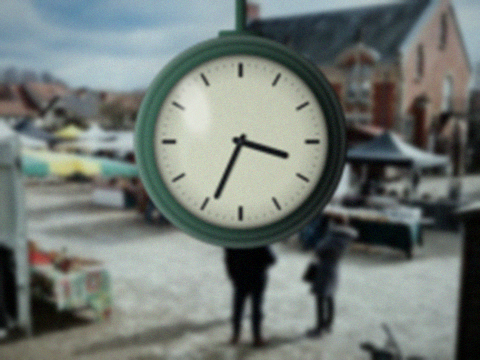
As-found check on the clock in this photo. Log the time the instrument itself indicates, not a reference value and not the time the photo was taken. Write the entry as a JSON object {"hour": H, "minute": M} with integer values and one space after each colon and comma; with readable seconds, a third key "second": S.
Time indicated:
{"hour": 3, "minute": 34}
